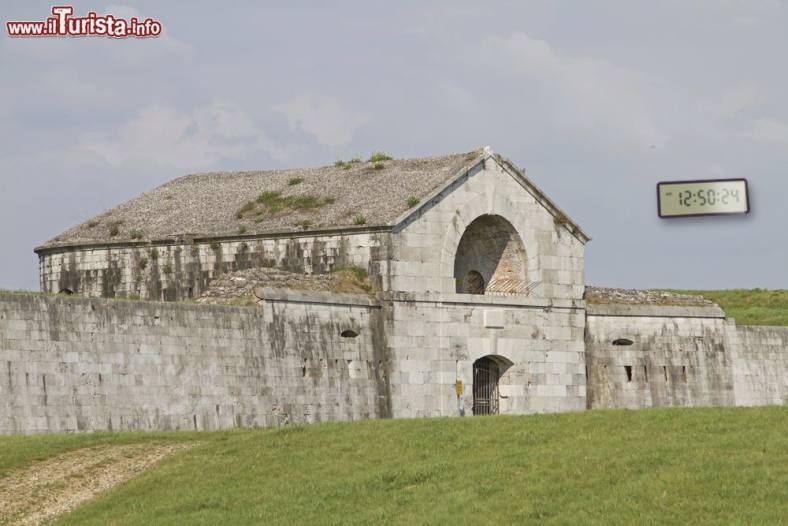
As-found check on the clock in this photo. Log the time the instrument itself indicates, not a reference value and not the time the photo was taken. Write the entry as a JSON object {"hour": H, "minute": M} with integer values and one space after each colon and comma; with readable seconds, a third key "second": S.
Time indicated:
{"hour": 12, "minute": 50, "second": 24}
